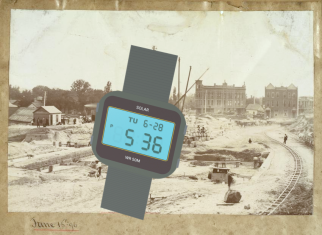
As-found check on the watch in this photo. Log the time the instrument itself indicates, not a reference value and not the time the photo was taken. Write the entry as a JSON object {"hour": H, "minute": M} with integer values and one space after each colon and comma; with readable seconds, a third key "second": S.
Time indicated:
{"hour": 5, "minute": 36}
